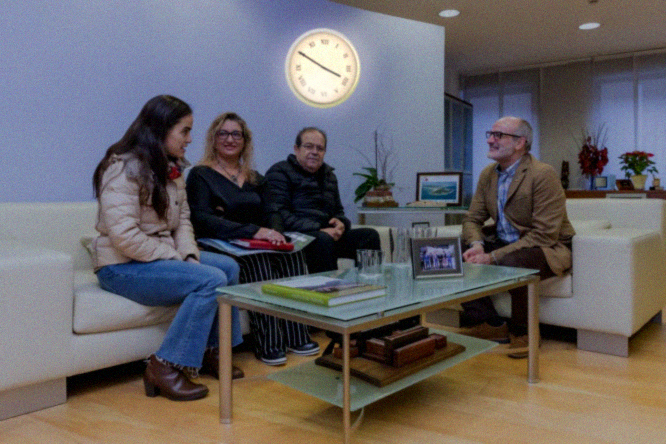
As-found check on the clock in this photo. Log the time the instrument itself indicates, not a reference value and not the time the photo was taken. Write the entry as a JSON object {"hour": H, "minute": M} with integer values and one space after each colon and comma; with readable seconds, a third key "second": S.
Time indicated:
{"hour": 3, "minute": 50}
